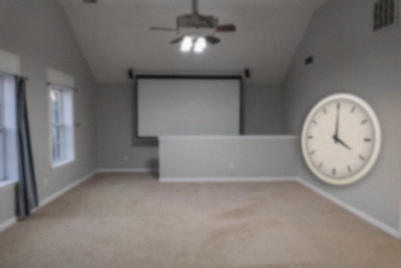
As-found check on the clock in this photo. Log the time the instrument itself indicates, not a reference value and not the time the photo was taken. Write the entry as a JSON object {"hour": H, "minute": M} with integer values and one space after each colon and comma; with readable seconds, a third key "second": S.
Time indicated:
{"hour": 4, "minute": 0}
